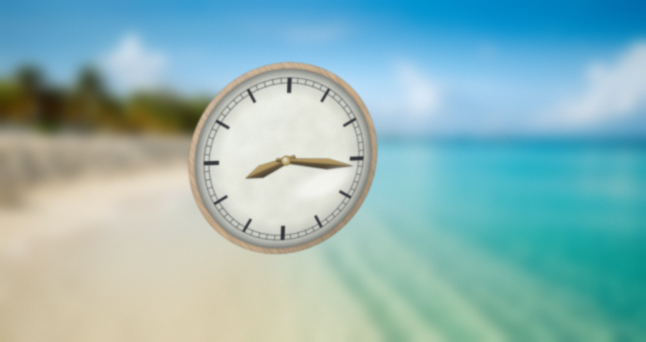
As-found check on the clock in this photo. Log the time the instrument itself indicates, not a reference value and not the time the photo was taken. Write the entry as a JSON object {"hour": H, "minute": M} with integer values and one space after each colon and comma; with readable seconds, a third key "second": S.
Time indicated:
{"hour": 8, "minute": 16}
